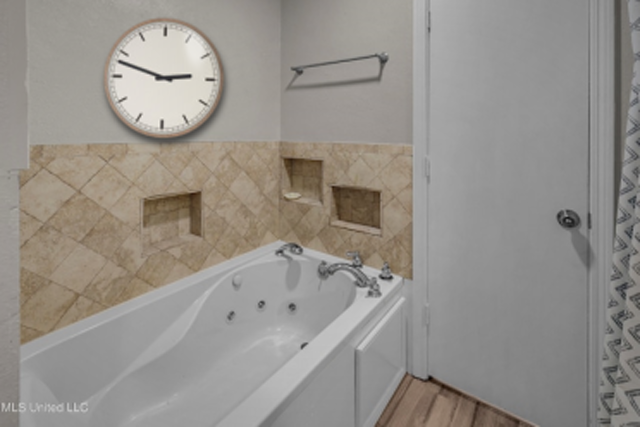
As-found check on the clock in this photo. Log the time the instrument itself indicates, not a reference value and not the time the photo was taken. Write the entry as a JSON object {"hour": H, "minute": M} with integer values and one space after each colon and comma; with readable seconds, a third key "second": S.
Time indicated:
{"hour": 2, "minute": 48}
